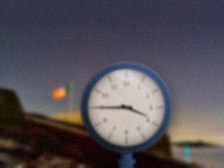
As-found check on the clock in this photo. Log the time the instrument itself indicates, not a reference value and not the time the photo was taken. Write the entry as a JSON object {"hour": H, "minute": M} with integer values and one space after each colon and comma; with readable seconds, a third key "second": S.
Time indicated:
{"hour": 3, "minute": 45}
